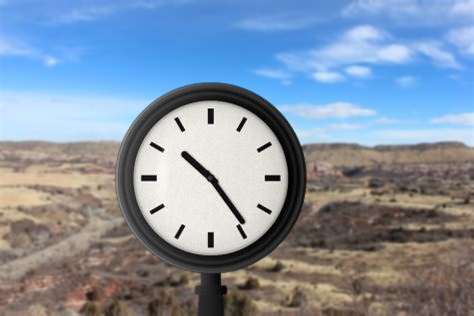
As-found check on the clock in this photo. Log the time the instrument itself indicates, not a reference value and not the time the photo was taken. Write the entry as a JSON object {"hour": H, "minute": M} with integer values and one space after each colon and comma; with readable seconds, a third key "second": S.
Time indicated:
{"hour": 10, "minute": 24}
